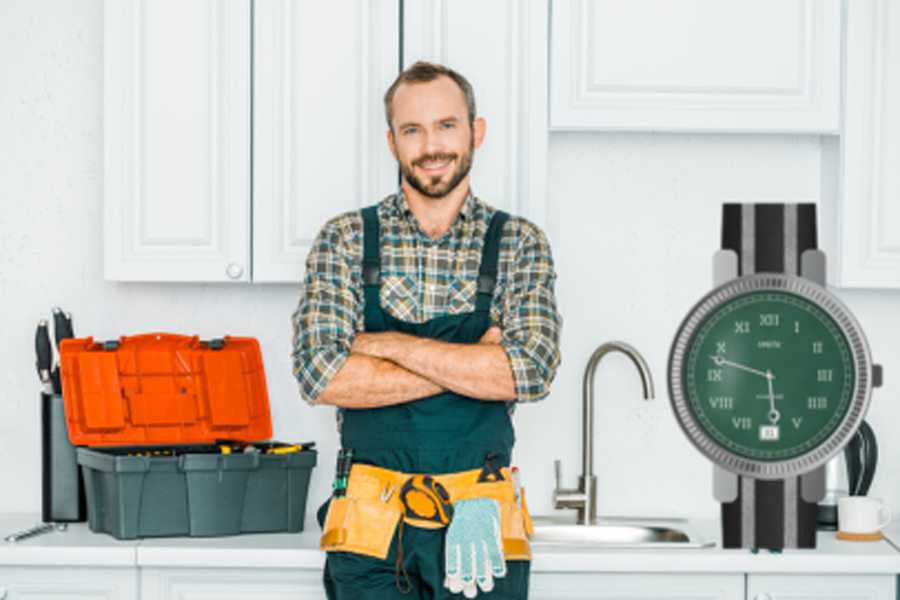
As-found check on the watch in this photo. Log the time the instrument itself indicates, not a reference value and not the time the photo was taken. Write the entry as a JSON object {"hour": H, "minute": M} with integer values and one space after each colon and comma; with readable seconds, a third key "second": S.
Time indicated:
{"hour": 5, "minute": 48}
